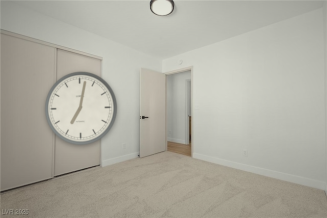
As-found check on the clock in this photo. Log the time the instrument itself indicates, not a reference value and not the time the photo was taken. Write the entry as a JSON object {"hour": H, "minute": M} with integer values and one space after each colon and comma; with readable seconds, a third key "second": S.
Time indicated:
{"hour": 7, "minute": 2}
